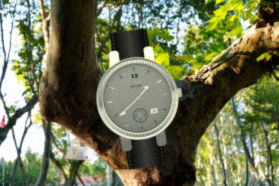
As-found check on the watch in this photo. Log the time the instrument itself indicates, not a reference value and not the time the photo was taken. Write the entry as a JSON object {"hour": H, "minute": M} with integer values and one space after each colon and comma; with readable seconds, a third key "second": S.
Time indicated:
{"hour": 1, "minute": 39}
